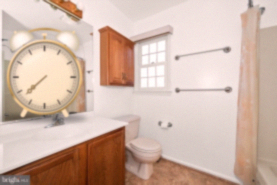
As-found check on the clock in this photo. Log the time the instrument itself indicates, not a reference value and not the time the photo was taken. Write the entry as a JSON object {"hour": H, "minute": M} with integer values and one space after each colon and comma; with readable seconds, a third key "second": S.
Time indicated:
{"hour": 7, "minute": 38}
